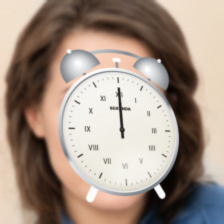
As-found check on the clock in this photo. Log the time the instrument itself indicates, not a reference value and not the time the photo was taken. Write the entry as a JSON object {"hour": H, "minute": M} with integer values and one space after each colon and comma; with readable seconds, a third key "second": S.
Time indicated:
{"hour": 12, "minute": 0}
